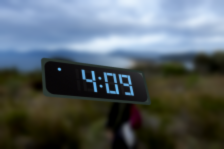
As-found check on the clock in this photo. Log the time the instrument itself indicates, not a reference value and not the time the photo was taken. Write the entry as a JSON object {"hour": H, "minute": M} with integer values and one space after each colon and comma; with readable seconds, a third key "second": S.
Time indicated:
{"hour": 4, "minute": 9}
